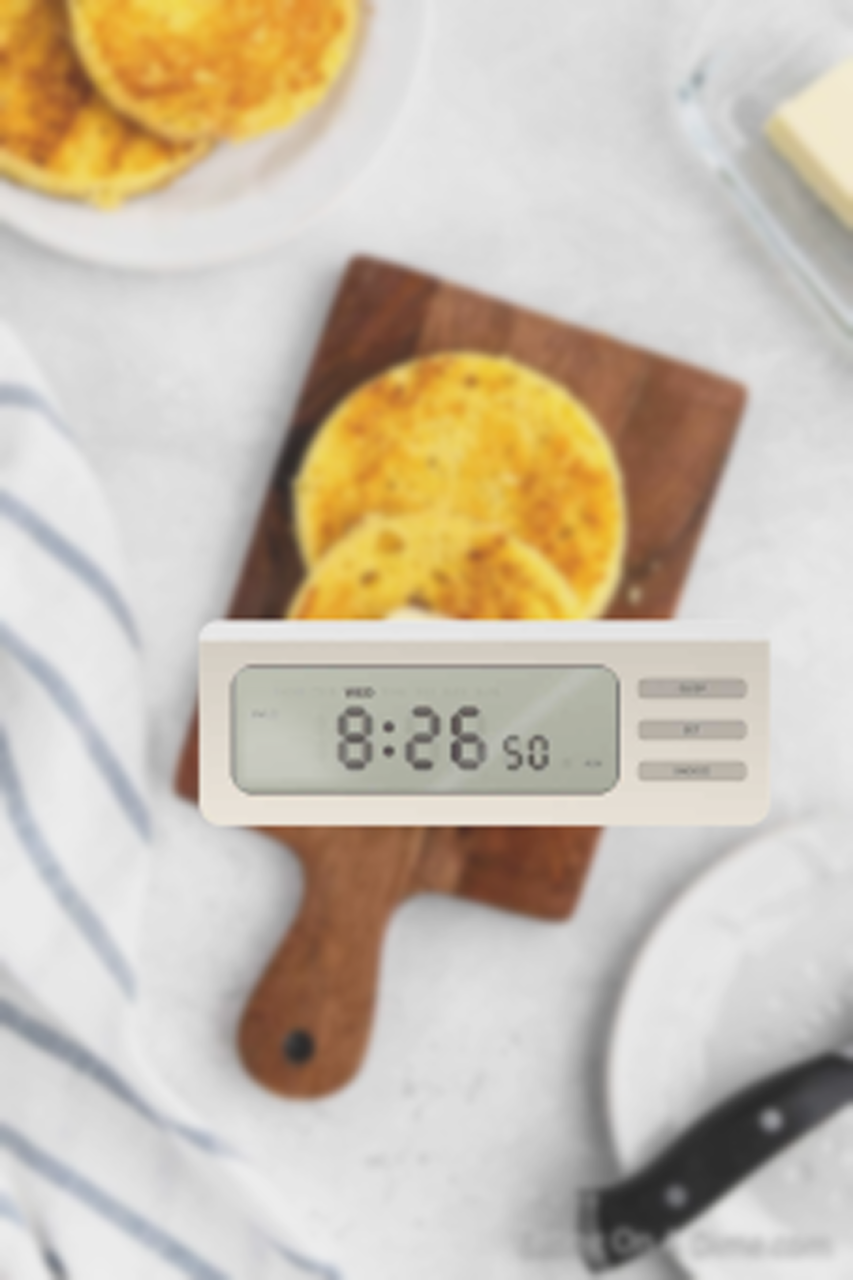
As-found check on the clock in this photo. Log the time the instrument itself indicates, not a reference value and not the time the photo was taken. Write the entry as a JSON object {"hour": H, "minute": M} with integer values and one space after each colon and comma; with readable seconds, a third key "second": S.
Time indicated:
{"hour": 8, "minute": 26, "second": 50}
